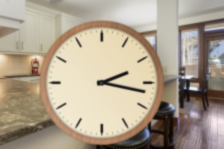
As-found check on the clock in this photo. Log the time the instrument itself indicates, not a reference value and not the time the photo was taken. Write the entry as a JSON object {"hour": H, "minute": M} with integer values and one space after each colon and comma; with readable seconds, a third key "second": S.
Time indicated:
{"hour": 2, "minute": 17}
